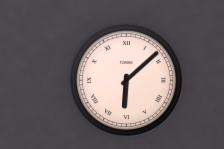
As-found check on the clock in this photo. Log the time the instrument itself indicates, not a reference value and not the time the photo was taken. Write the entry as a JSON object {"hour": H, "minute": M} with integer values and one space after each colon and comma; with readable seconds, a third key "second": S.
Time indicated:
{"hour": 6, "minute": 8}
